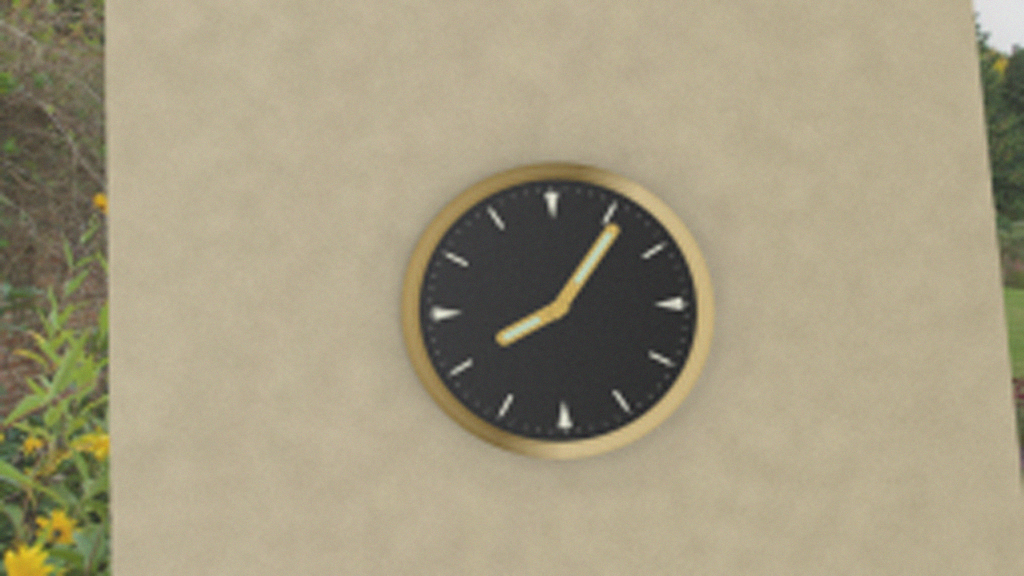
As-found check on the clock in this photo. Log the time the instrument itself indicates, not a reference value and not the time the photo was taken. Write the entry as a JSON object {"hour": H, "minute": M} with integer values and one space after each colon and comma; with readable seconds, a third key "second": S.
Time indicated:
{"hour": 8, "minute": 6}
